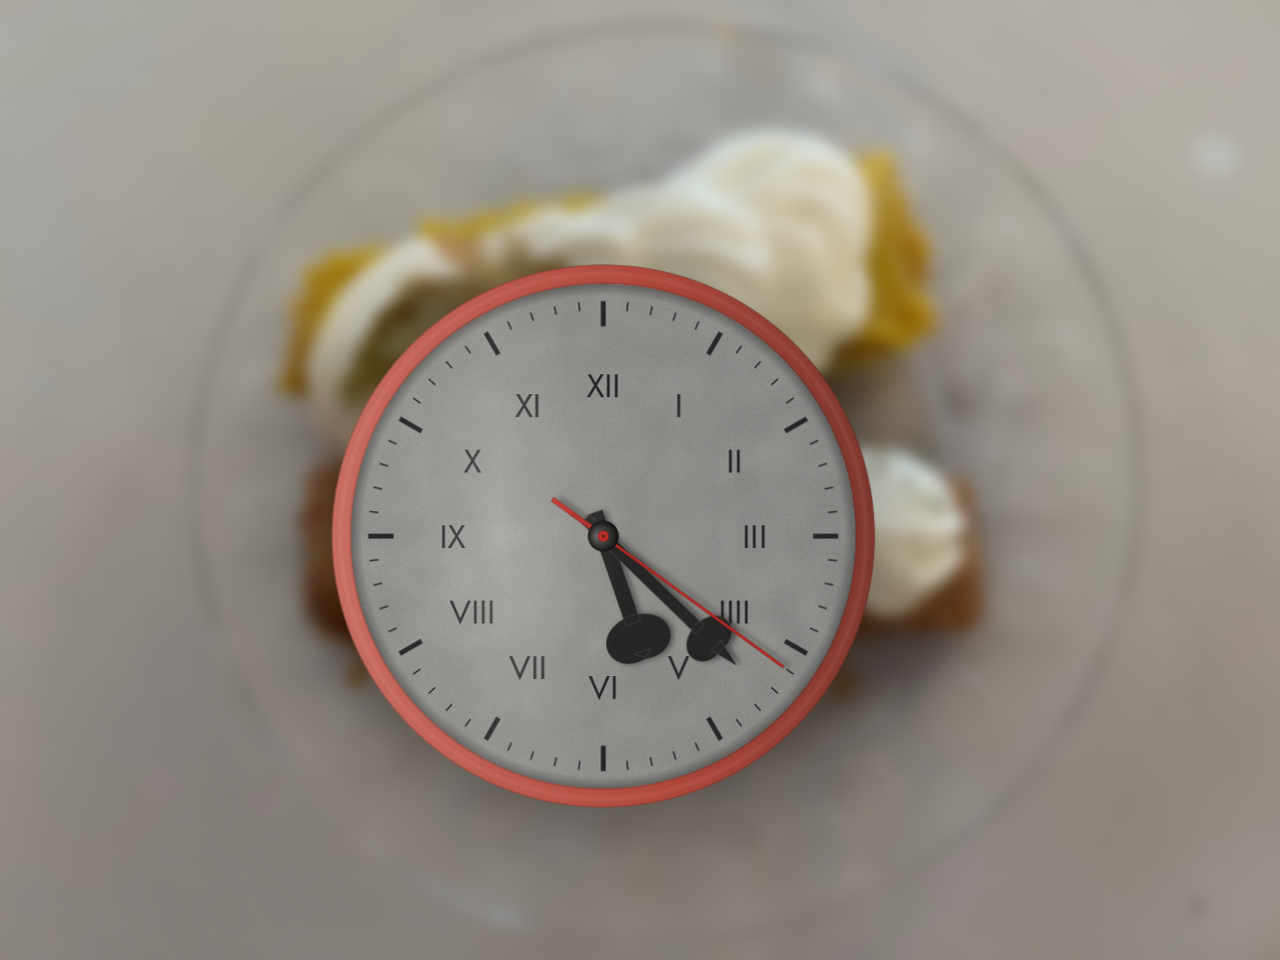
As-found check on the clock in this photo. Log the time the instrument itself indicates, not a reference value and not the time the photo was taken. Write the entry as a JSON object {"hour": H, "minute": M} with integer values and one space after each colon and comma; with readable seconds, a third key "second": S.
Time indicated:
{"hour": 5, "minute": 22, "second": 21}
